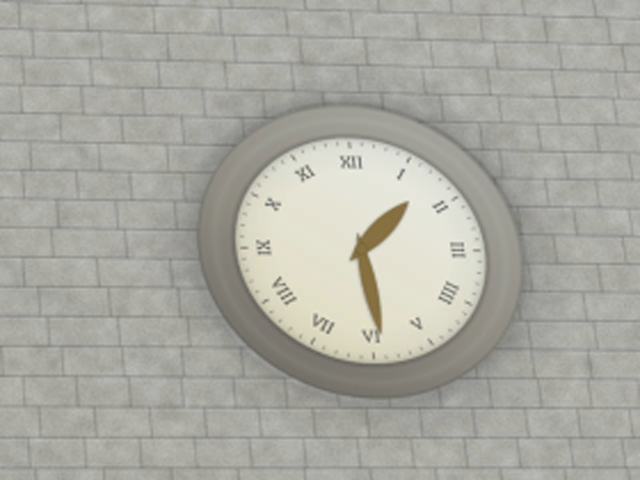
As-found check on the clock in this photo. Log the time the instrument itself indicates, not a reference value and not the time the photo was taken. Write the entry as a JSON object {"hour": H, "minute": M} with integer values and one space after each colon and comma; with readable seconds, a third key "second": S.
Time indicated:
{"hour": 1, "minute": 29}
